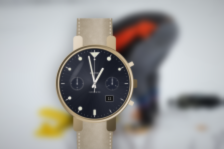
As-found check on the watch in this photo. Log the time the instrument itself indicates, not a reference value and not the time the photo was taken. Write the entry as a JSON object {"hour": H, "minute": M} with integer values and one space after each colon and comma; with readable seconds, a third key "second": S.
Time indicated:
{"hour": 12, "minute": 58}
